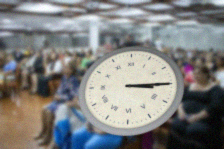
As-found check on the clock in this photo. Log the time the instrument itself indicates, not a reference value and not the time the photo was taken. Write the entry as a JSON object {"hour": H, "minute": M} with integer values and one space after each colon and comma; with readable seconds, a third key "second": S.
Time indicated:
{"hour": 3, "minute": 15}
